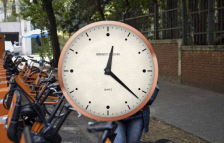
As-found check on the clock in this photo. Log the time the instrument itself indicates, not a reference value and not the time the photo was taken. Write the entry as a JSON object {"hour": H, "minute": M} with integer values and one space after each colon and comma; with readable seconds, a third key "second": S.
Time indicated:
{"hour": 12, "minute": 22}
